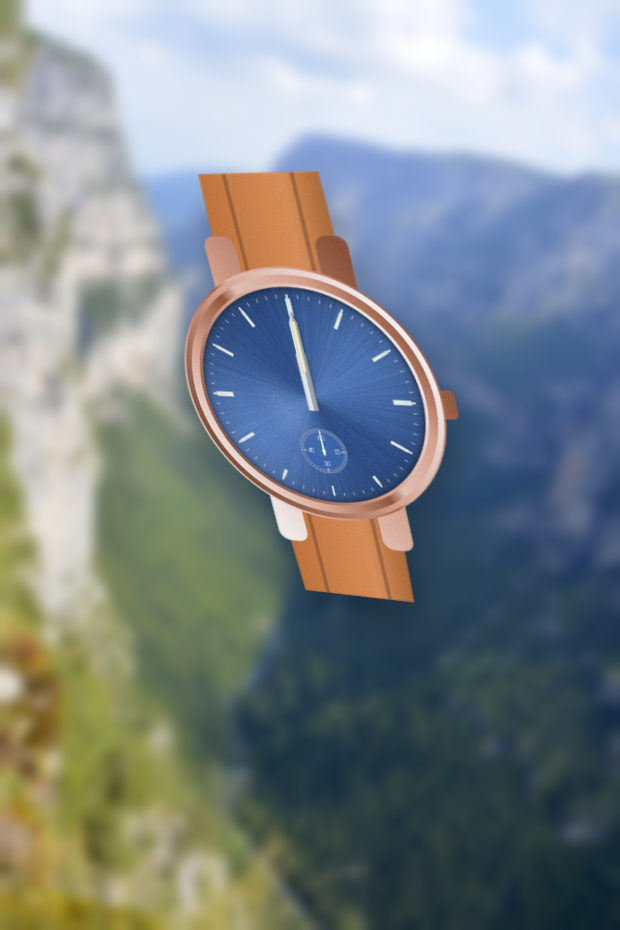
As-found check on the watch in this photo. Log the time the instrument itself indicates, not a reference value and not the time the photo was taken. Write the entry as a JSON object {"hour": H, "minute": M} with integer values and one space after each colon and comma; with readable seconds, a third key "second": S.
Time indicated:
{"hour": 12, "minute": 0}
